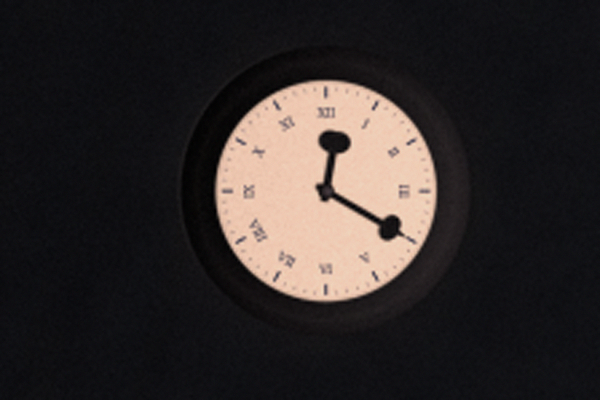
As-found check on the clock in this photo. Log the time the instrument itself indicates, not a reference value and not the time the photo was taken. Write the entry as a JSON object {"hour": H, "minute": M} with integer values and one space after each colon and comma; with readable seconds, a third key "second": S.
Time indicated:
{"hour": 12, "minute": 20}
